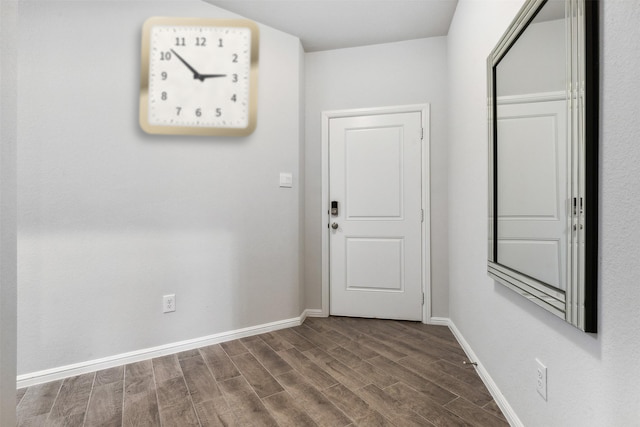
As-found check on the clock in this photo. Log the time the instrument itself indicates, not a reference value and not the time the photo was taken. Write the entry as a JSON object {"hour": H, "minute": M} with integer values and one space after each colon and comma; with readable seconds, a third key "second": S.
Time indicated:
{"hour": 2, "minute": 52}
